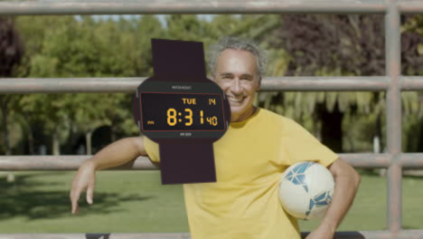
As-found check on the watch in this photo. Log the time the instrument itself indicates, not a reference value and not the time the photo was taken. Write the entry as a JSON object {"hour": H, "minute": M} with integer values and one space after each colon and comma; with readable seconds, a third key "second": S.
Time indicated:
{"hour": 8, "minute": 31}
